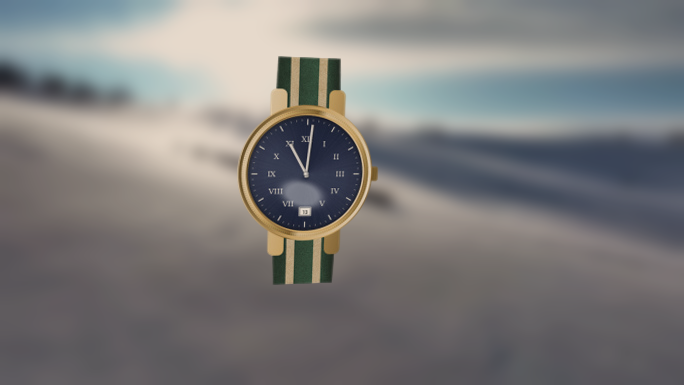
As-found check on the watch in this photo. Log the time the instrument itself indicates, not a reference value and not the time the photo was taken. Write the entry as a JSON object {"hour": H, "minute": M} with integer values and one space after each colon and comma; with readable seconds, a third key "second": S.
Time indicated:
{"hour": 11, "minute": 1}
